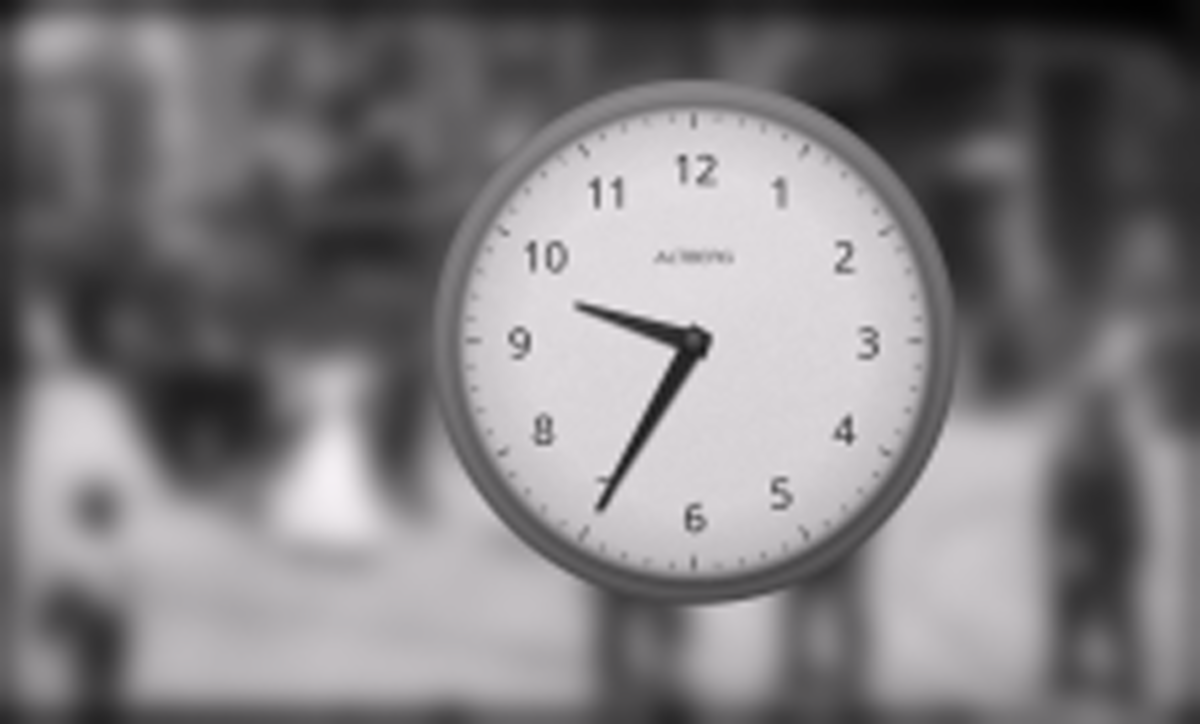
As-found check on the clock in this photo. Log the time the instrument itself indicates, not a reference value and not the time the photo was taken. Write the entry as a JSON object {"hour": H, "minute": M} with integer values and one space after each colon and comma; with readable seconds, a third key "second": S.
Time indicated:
{"hour": 9, "minute": 35}
